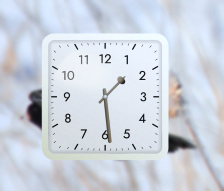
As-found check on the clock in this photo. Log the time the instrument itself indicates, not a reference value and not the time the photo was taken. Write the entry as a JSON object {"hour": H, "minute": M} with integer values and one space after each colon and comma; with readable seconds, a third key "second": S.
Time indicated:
{"hour": 1, "minute": 29}
